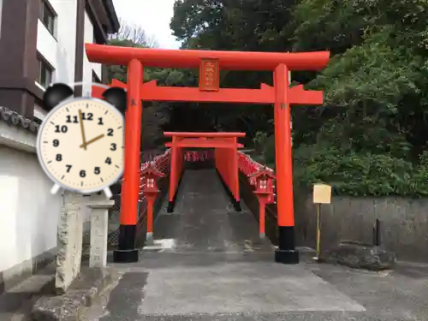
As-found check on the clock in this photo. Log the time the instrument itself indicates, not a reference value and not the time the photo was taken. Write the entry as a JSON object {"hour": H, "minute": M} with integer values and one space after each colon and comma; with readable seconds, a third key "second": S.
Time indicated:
{"hour": 1, "minute": 58}
